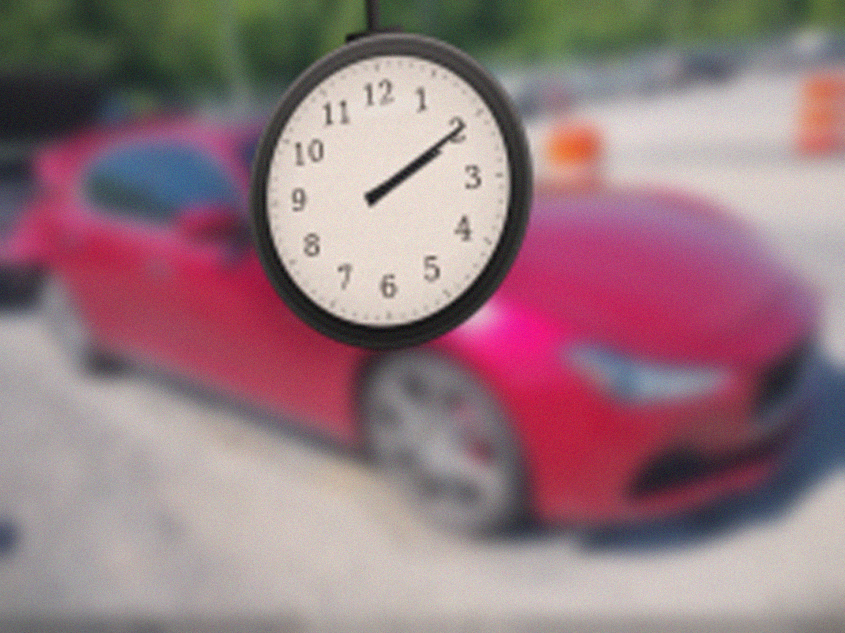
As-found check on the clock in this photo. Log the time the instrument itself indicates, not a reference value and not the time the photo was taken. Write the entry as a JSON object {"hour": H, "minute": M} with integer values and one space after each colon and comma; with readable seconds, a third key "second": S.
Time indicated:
{"hour": 2, "minute": 10}
